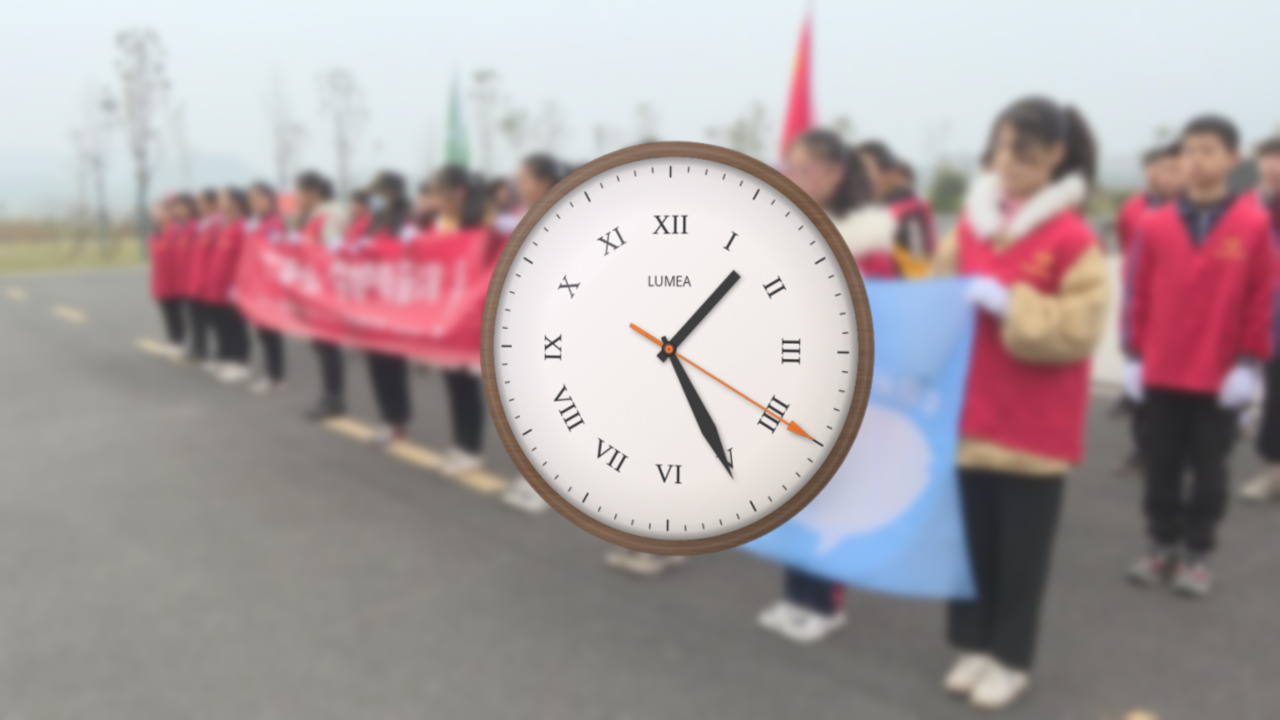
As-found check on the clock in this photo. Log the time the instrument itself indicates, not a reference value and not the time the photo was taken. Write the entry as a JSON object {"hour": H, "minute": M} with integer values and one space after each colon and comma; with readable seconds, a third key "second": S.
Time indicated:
{"hour": 1, "minute": 25, "second": 20}
